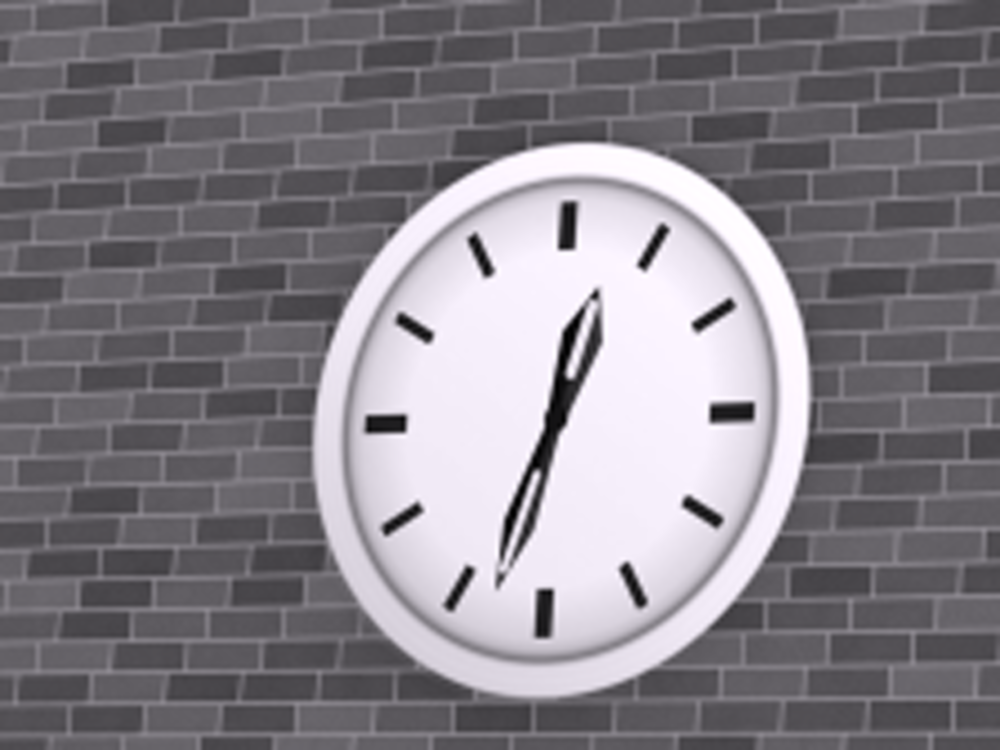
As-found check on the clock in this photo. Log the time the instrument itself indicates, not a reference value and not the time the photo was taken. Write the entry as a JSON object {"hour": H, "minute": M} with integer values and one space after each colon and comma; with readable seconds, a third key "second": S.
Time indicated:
{"hour": 12, "minute": 33}
